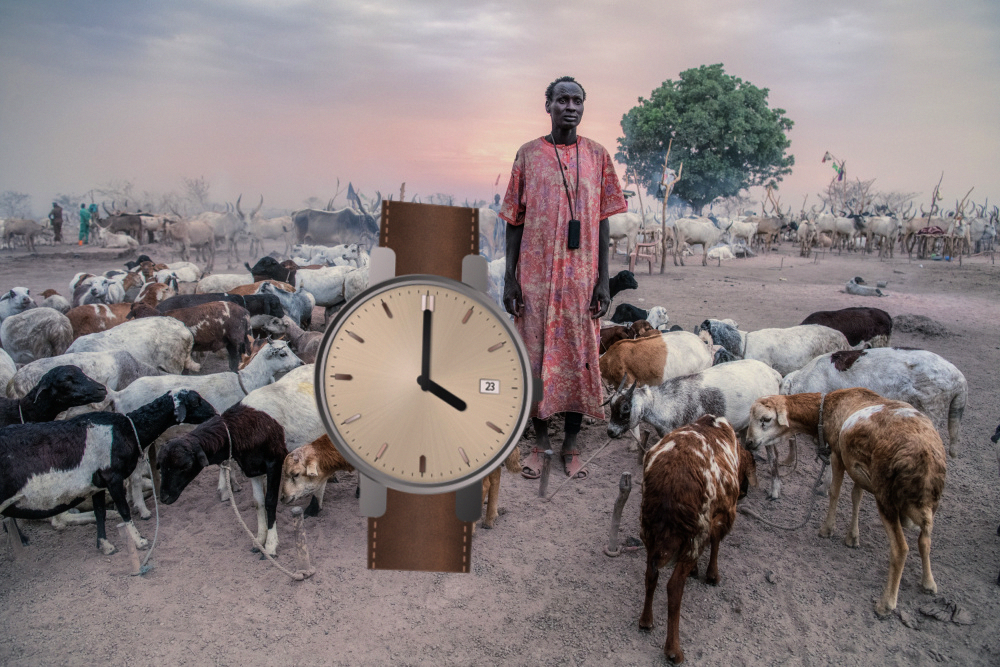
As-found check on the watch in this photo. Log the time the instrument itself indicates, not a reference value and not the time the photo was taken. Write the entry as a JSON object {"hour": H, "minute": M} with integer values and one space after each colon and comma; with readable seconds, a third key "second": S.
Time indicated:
{"hour": 4, "minute": 0}
